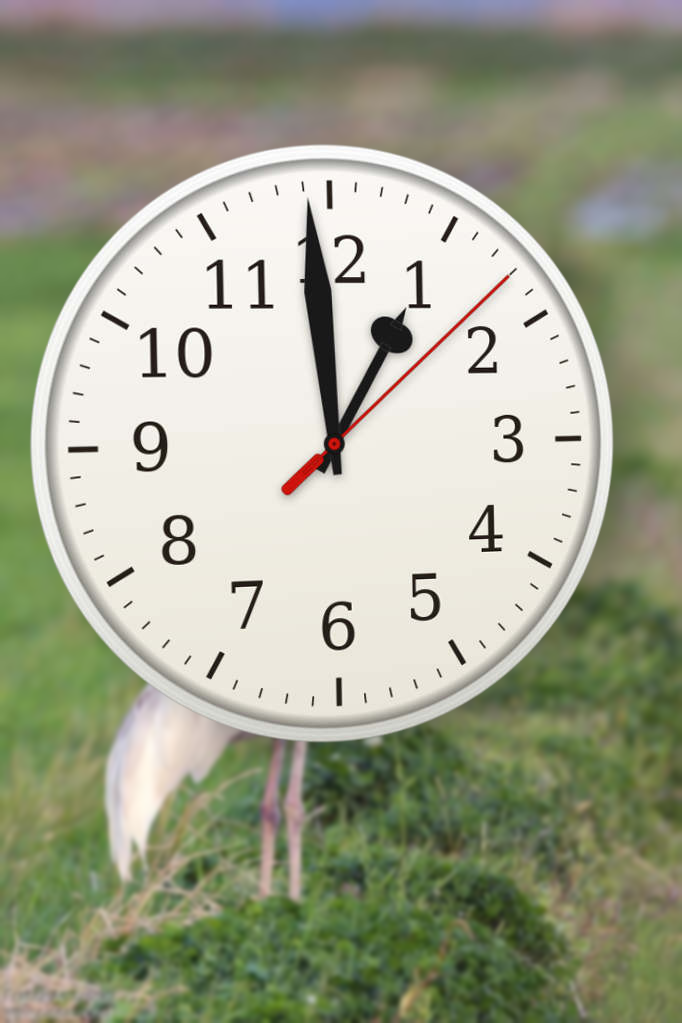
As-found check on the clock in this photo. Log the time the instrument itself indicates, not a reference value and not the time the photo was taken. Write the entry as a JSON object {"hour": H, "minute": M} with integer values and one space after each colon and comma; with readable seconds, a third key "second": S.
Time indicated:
{"hour": 12, "minute": 59, "second": 8}
